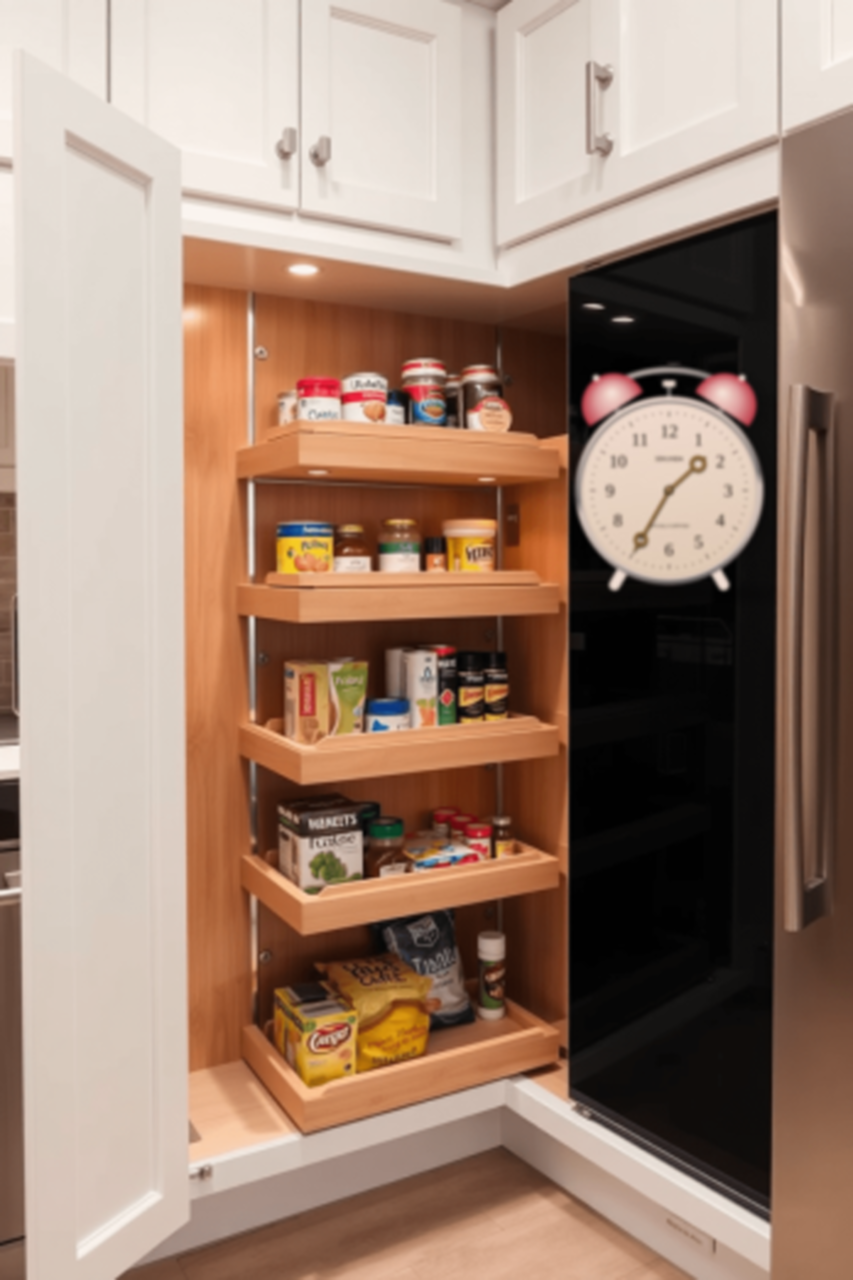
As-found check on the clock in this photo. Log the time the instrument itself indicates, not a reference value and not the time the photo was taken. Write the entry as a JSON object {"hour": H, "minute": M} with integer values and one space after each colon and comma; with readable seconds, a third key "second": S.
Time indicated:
{"hour": 1, "minute": 35}
